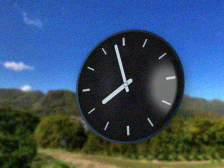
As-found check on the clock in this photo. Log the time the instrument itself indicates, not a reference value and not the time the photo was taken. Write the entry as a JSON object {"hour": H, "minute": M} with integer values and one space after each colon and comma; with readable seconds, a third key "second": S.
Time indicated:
{"hour": 7, "minute": 58}
